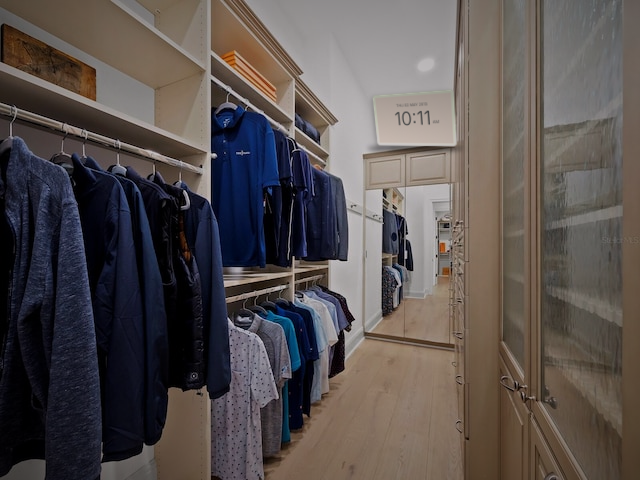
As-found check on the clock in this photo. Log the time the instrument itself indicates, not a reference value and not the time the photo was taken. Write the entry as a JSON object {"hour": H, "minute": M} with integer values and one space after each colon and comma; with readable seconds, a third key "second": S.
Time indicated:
{"hour": 10, "minute": 11}
